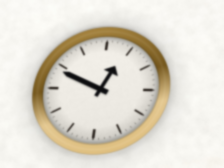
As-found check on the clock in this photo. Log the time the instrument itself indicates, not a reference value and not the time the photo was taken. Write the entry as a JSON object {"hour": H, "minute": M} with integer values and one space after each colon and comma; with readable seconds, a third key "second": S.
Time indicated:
{"hour": 12, "minute": 49}
